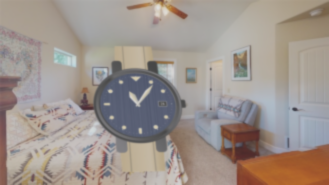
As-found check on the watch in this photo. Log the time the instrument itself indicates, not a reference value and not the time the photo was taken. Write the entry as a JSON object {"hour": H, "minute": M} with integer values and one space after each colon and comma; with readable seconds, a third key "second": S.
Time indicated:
{"hour": 11, "minute": 6}
